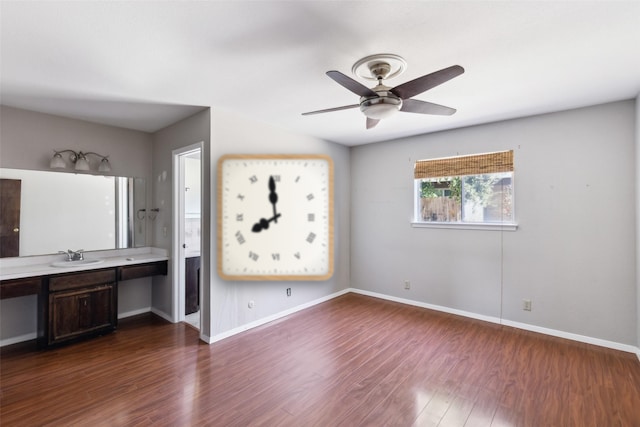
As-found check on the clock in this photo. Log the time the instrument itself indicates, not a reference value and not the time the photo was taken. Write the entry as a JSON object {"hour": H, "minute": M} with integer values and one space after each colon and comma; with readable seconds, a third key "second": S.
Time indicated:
{"hour": 7, "minute": 59}
